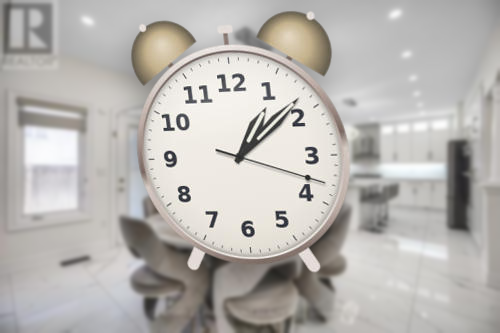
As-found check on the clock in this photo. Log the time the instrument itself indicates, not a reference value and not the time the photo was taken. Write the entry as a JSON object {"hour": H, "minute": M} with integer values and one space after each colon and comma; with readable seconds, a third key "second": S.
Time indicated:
{"hour": 1, "minute": 8, "second": 18}
